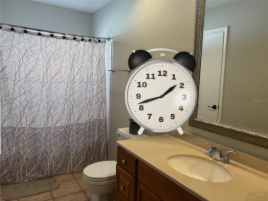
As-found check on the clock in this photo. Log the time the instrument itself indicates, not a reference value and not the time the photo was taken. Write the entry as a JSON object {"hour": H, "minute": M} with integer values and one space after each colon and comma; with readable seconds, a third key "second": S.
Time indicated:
{"hour": 1, "minute": 42}
